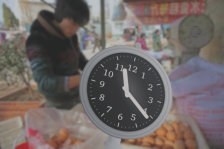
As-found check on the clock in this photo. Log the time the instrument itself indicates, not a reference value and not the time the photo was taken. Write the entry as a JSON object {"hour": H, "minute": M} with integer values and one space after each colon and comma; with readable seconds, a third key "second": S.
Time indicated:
{"hour": 11, "minute": 21}
